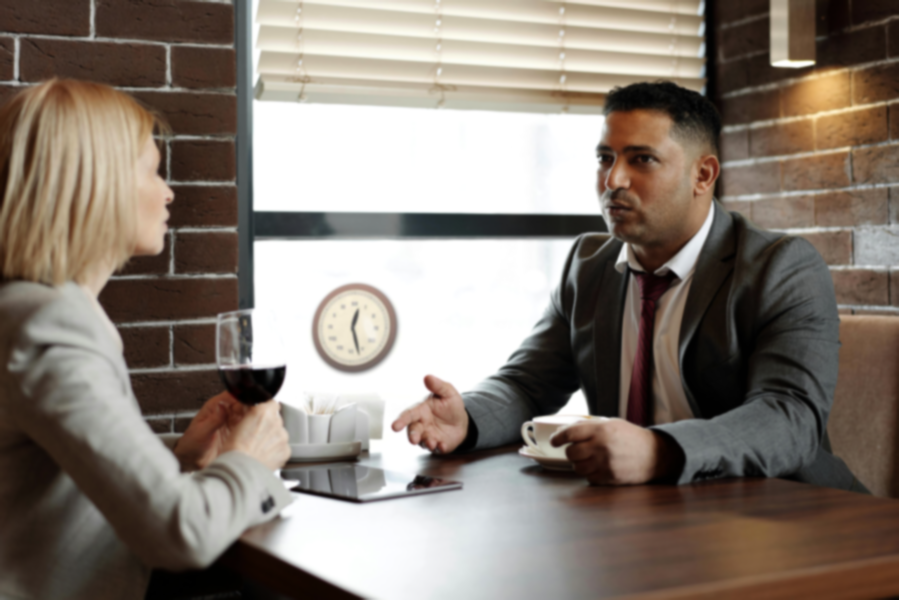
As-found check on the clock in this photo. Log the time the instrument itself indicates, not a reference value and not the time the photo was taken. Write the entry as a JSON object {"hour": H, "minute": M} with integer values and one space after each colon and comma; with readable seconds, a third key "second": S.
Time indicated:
{"hour": 12, "minute": 27}
